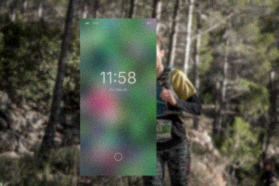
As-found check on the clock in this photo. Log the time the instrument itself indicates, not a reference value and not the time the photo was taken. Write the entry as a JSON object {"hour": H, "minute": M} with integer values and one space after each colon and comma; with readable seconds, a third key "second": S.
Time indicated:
{"hour": 11, "minute": 58}
